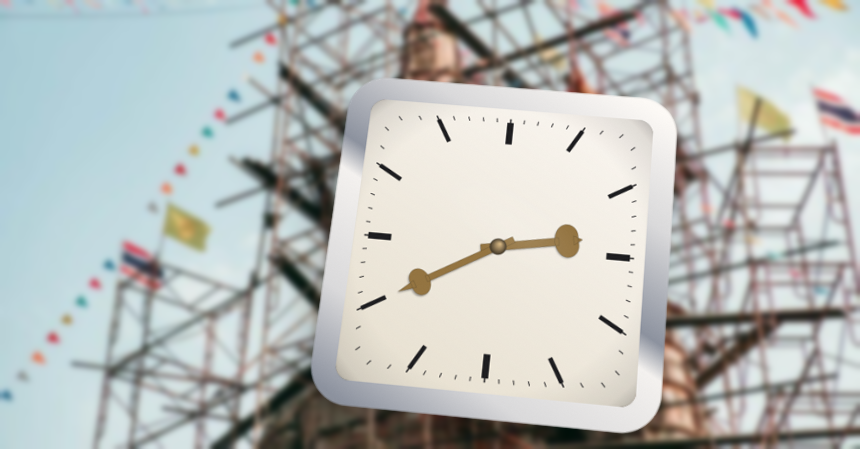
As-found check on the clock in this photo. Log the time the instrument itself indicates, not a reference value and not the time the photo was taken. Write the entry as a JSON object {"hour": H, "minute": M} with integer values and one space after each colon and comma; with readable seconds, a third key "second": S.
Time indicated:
{"hour": 2, "minute": 40}
